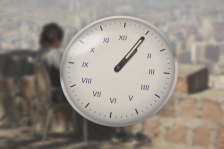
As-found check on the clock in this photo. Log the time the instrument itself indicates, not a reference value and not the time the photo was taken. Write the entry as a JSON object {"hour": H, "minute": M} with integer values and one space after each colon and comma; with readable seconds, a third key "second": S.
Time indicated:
{"hour": 1, "minute": 5}
